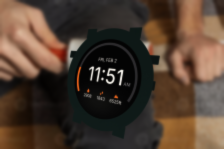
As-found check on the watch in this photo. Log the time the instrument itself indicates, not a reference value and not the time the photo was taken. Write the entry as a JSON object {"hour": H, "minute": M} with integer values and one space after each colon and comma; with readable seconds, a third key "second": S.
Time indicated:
{"hour": 11, "minute": 51}
